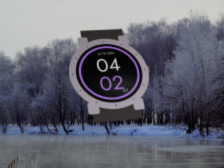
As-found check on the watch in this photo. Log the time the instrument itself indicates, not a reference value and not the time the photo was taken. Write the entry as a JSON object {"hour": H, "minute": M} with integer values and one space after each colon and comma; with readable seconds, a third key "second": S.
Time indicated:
{"hour": 4, "minute": 2}
